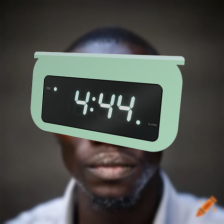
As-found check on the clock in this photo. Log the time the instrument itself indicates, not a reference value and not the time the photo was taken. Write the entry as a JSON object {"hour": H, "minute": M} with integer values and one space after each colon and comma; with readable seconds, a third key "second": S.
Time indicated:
{"hour": 4, "minute": 44}
